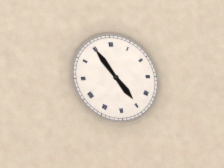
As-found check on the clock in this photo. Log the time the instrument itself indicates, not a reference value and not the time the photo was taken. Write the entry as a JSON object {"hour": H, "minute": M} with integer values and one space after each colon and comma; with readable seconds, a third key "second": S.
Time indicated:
{"hour": 4, "minute": 55}
